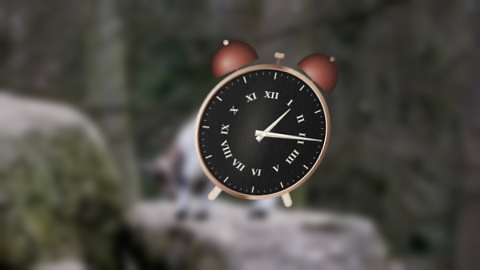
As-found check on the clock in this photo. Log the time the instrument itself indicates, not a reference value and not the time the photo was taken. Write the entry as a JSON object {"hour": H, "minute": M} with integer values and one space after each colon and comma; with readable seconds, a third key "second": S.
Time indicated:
{"hour": 1, "minute": 15}
